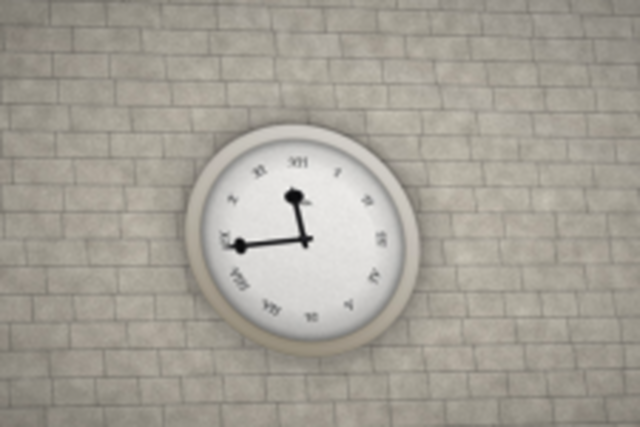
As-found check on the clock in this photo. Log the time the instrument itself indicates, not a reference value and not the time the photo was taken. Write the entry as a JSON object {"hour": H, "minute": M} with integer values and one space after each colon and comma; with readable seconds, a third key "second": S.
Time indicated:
{"hour": 11, "minute": 44}
